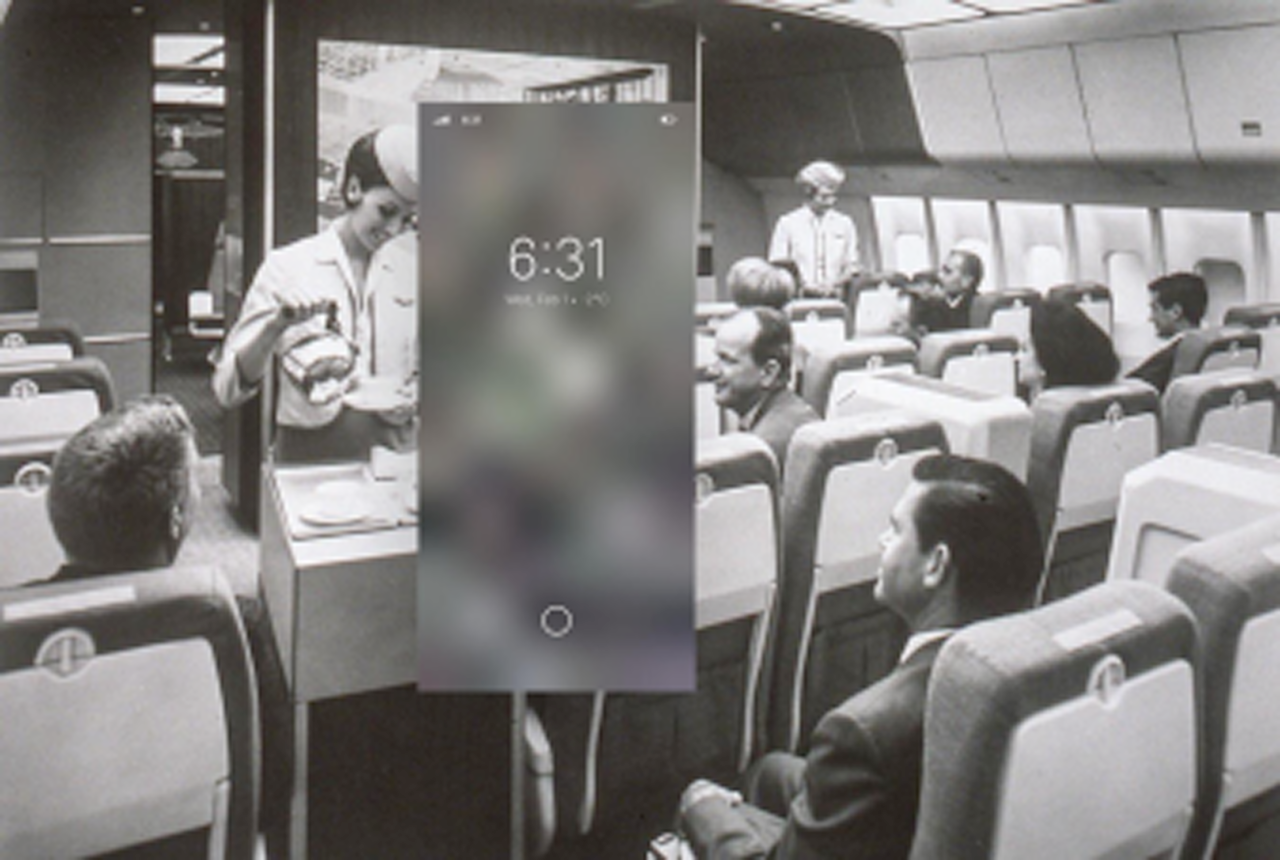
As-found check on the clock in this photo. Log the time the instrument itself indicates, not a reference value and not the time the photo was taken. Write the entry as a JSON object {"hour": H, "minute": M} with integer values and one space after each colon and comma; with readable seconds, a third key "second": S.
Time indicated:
{"hour": 6, "minute": 31}
